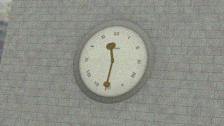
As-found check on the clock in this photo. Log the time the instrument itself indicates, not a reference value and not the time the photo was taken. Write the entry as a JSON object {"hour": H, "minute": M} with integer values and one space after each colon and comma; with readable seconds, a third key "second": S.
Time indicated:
{"hour": 11, "minute": 31}
